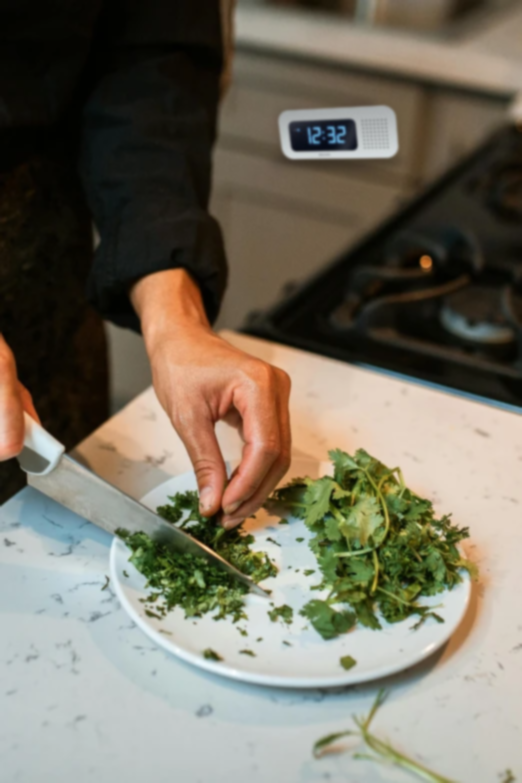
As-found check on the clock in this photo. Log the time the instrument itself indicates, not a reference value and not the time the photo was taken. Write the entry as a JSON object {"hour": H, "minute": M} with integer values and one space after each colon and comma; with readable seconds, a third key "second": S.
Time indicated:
{"hour": 12, "minute": 32}
